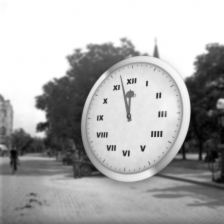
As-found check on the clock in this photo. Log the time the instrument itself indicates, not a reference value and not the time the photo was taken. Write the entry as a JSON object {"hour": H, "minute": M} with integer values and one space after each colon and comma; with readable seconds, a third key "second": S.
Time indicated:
{"hour": 11, "minute": 57}
